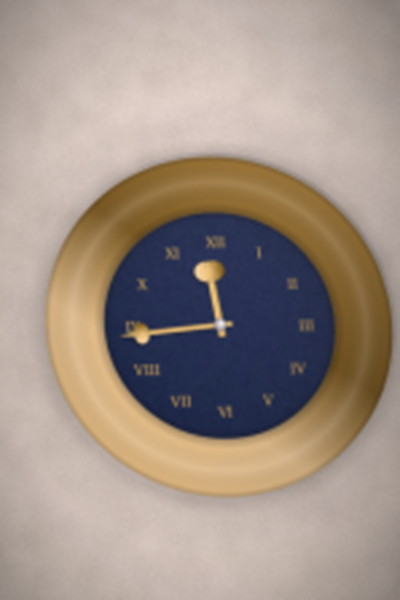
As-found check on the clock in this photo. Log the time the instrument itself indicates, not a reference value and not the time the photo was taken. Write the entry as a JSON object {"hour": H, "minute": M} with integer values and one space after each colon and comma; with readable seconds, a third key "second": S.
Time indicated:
{"hour": 11, "minute": 44}
